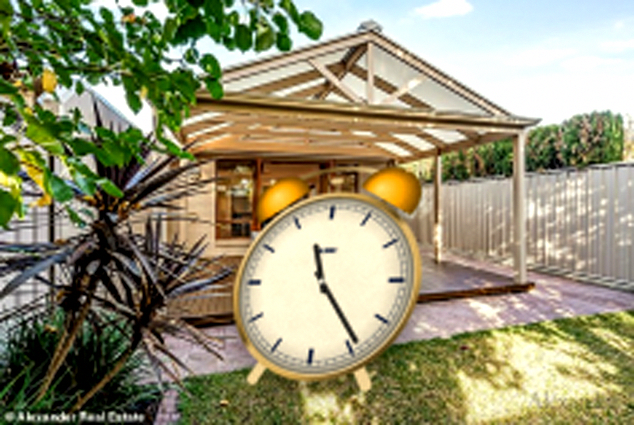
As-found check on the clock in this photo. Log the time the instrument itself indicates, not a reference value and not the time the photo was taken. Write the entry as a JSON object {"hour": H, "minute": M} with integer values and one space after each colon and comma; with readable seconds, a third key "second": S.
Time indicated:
{"hour": 11, "minute": 24}
